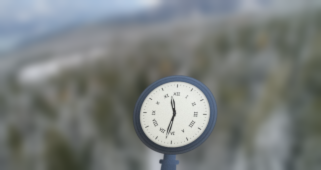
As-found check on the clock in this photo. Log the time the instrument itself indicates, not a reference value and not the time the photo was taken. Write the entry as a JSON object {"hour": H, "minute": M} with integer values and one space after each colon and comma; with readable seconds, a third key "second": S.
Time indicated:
{"hour": 11, "minute": 32}
